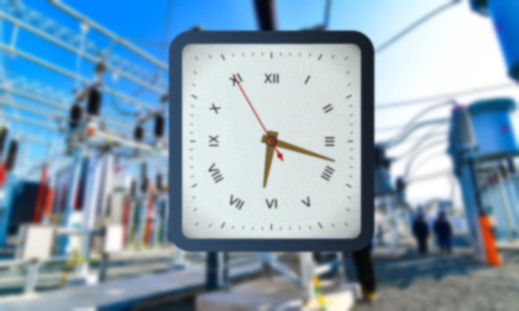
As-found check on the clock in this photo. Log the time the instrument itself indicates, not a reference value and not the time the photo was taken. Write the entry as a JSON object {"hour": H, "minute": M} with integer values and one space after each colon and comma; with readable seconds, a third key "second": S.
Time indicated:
{"hour": 6, "minute": 17, "second": 55}
